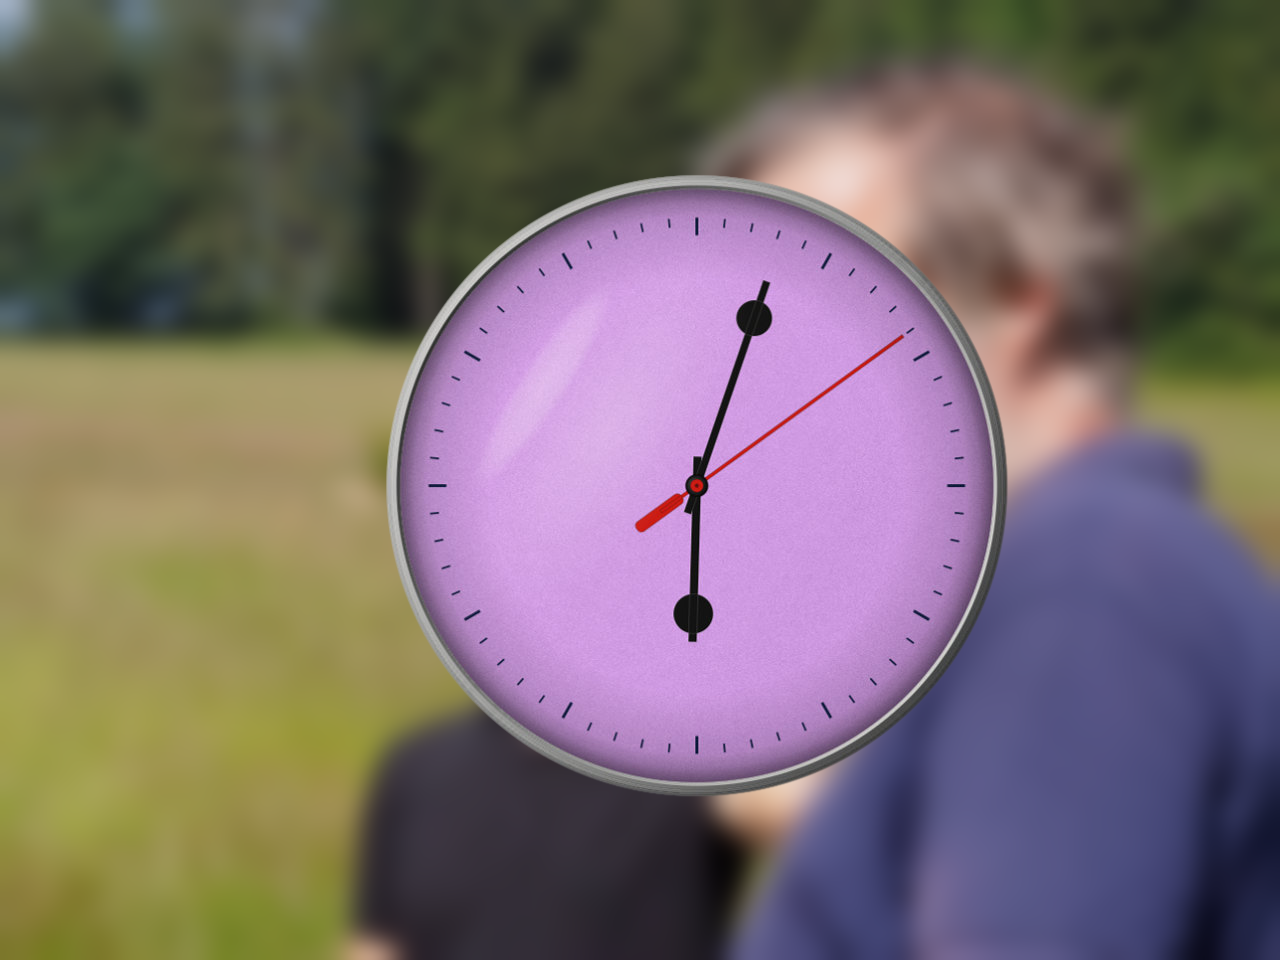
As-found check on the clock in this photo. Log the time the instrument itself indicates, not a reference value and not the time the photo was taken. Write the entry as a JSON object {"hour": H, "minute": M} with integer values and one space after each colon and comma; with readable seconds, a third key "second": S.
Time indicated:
{"hour": 6, "minute": 3, "second": 9}
